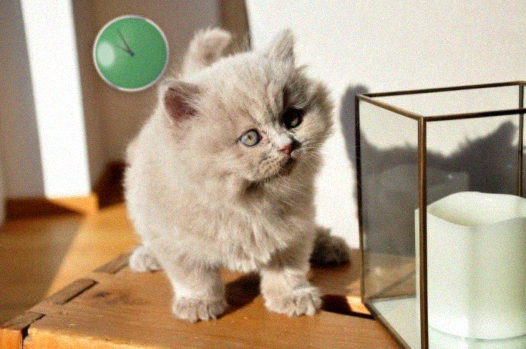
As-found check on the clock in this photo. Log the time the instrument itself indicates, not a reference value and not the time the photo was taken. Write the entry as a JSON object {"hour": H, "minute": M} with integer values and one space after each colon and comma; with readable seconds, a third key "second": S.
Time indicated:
{"hour": 9, "minute": 55}
